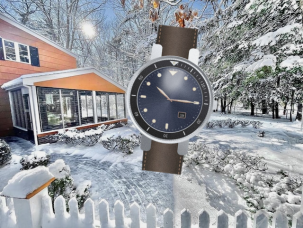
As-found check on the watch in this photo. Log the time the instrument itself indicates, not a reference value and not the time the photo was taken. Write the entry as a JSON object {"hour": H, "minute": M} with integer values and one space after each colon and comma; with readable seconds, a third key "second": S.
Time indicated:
{"hour": 10, "minute": 15}
